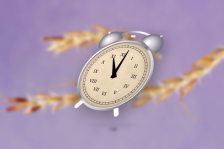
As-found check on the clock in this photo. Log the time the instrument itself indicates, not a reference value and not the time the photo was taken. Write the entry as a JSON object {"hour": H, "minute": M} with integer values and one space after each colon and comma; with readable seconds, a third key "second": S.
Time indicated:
{"hour": 11, "minute": 1}
